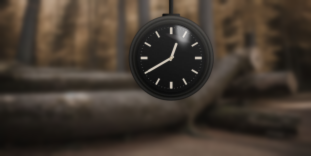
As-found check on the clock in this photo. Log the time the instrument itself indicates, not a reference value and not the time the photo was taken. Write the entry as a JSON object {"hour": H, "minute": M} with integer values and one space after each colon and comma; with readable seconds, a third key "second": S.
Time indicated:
{"hour": 12, "minute": 40}
